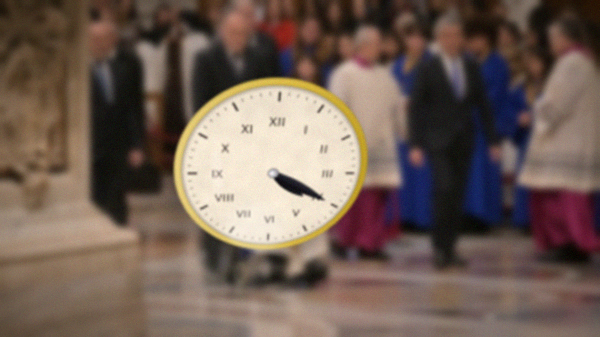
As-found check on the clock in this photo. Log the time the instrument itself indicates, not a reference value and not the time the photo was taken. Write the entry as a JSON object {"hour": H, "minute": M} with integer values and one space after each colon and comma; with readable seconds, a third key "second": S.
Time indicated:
{"hour": 4, "minute": 20}
